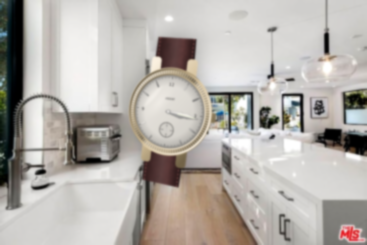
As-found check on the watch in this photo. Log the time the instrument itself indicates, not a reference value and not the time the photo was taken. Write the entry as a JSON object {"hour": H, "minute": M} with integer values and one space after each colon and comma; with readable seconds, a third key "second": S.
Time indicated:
{"hour": 3, "minute": 16}
